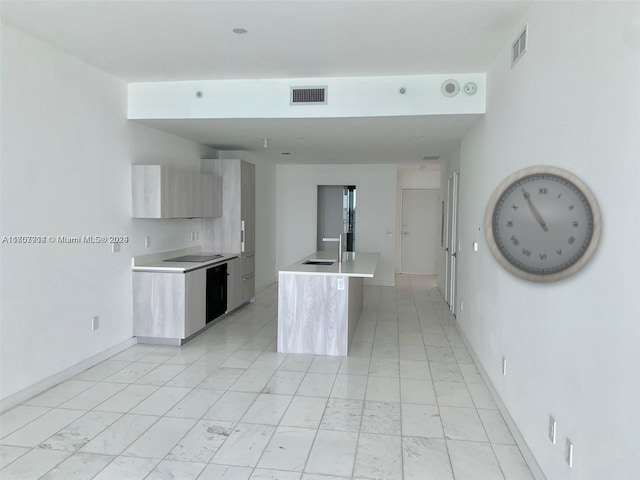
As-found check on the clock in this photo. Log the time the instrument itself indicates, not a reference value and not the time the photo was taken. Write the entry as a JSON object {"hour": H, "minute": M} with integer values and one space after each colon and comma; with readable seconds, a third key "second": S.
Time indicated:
{"hour": 10, "minute": 55}
